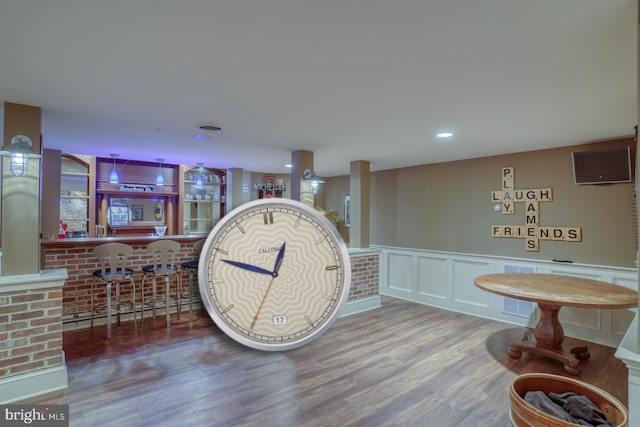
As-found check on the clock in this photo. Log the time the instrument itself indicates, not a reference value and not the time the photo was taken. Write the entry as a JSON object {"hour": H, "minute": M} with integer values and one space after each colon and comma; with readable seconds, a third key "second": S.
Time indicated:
{"hour": 12, "minute": 48, "second": 35}
